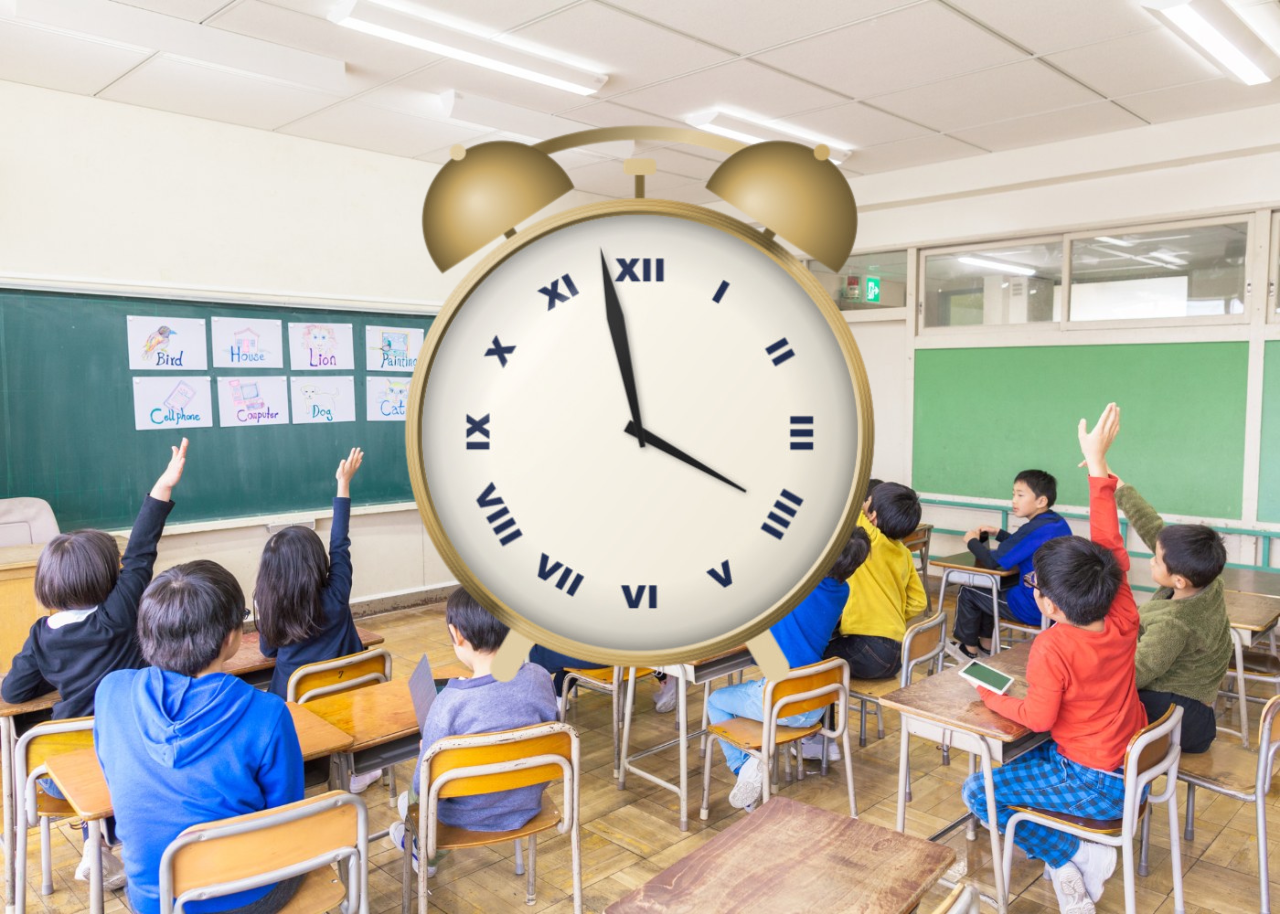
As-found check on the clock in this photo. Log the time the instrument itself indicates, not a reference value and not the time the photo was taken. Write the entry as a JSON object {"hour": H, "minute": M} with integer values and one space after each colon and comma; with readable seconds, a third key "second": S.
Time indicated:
{"hour": 3, "minute": 58}
